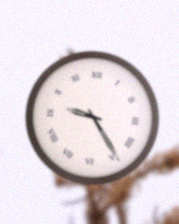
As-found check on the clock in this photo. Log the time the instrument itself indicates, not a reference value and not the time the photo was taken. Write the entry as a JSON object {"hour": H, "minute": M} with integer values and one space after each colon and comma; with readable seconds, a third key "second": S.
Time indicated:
{"hour": 9, "minute": 24}
